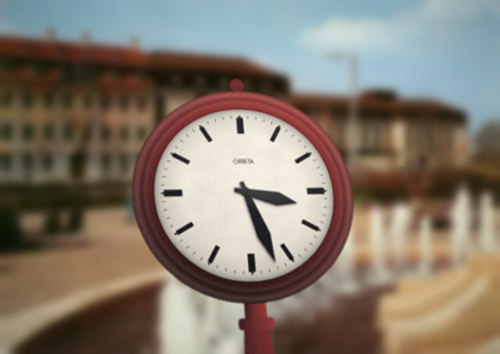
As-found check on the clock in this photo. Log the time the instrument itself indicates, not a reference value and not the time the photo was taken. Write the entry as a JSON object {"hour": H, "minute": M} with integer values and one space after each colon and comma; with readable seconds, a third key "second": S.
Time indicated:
{"hour": 3, "minute": 27}
